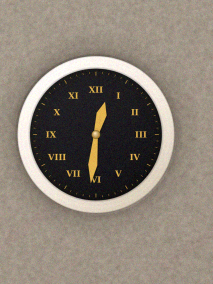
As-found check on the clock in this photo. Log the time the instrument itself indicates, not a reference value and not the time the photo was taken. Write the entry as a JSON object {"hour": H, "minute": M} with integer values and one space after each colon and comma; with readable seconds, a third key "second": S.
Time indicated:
{"hour": 12, "minute": 31}
